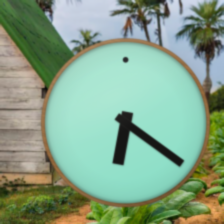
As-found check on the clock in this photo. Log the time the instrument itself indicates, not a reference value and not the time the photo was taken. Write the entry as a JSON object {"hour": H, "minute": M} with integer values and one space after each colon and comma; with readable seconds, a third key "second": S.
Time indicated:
{"hour": 6, "minute": 21}
